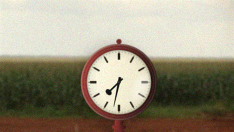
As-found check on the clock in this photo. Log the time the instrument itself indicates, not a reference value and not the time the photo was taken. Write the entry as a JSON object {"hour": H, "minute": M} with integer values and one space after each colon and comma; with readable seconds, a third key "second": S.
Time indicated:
{"hour": 7, "minute": 32}
